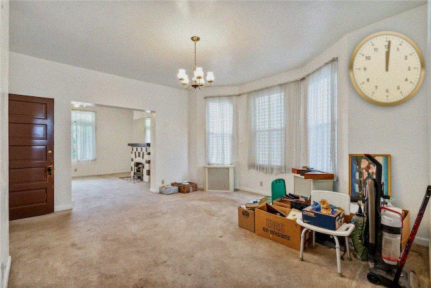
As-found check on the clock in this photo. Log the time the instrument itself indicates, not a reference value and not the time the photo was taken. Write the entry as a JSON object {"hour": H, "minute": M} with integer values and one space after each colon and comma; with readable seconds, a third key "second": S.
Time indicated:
{"hour": 12, "minute": 1}
